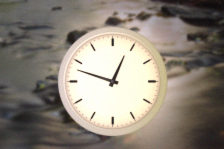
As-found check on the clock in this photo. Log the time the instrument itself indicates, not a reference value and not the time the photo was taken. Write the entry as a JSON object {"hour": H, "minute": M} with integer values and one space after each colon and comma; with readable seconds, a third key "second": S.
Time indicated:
{"hour": 12, "minute": 48}
